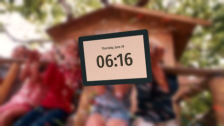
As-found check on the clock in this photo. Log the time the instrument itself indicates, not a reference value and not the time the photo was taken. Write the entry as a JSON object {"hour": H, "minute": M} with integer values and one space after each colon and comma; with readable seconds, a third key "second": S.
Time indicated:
{"hour": 6, "minute": 16}
